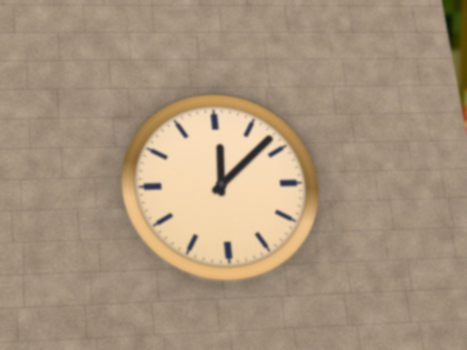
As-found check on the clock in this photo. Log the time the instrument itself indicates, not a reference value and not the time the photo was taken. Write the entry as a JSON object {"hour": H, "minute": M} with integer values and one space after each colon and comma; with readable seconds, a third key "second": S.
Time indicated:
{"hour": 12, "minute": 8}
